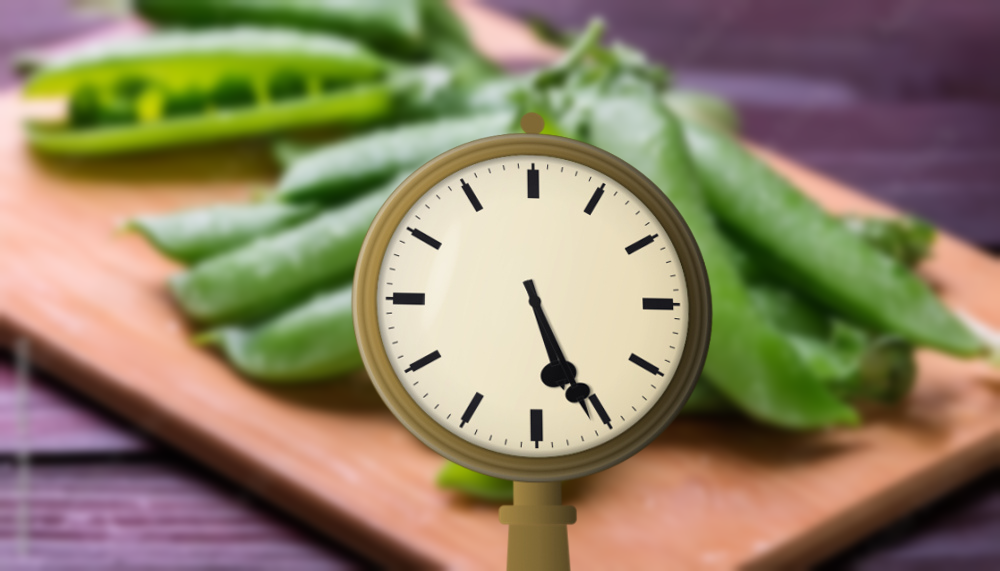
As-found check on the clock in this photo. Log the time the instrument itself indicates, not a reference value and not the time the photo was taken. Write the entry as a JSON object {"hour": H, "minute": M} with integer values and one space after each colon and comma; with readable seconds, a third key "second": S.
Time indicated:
{"hour": 5, "minute": 26}
